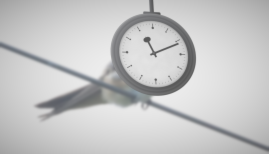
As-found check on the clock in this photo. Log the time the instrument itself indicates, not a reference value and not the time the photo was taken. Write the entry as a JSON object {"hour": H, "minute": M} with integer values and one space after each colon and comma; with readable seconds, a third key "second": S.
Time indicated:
{"hour": 11, "minute": 11}
